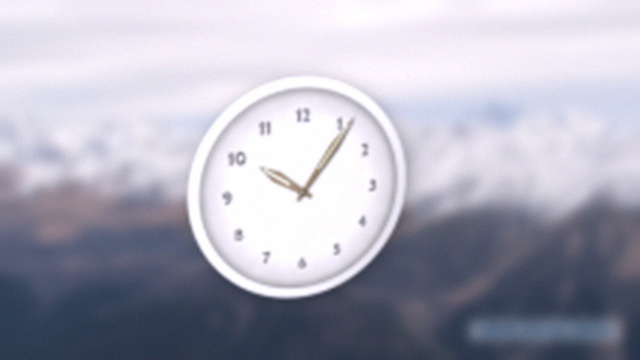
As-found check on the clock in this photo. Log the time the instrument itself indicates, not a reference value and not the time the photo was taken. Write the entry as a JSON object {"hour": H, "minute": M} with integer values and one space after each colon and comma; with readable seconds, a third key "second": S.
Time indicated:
{"hour": 10, "minute": 6}
